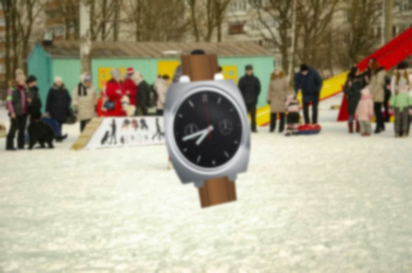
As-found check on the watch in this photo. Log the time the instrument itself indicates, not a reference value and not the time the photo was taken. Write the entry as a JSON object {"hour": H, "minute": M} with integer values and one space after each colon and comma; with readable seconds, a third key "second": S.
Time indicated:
{"hour": 7, "minute": 43}
